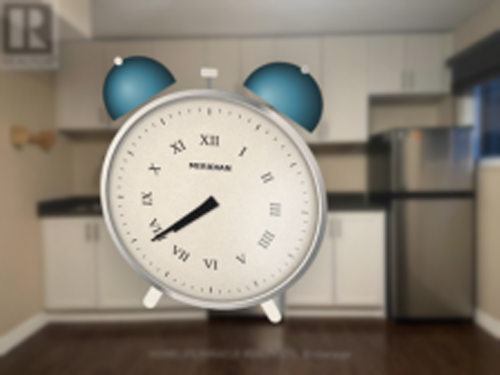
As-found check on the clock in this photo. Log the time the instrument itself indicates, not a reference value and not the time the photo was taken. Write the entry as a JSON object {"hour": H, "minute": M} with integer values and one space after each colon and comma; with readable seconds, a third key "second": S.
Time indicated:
{"hour": 7, "minute": 39}
